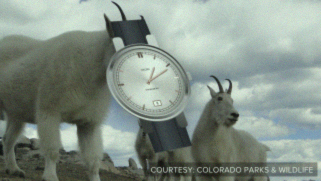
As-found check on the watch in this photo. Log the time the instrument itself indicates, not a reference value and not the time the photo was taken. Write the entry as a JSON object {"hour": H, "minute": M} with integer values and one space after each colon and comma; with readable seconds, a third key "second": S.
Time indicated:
{"hour": 1, "minute": 11}
